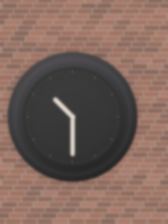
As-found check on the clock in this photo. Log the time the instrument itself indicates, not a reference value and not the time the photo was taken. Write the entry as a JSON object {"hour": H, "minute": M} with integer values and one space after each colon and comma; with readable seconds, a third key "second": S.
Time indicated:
{"hour": 10, "minute": 30}
